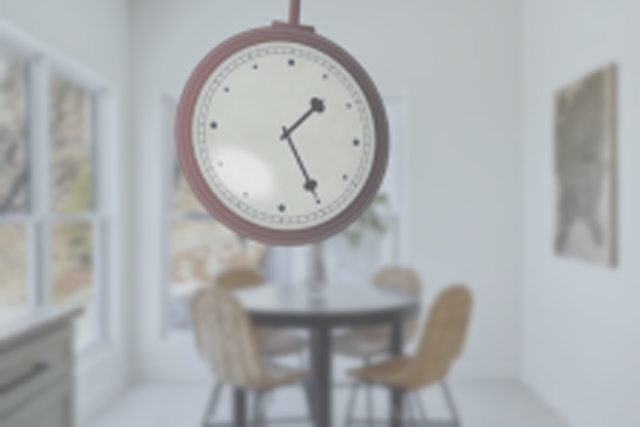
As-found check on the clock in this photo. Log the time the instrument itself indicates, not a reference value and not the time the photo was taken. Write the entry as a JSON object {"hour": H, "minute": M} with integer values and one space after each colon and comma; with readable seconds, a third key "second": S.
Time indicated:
{"hour": 1, "minute": 25}
